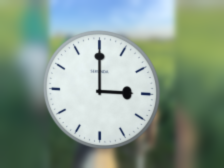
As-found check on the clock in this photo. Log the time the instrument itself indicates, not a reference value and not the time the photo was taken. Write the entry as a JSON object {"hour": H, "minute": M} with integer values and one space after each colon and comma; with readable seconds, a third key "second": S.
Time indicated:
{"hour": 3, "minute": 0}
